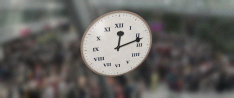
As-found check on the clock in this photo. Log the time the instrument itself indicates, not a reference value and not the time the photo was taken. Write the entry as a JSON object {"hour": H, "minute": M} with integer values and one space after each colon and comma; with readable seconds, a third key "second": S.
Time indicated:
{"hour": 12, "minute": 12}
